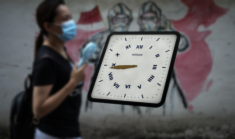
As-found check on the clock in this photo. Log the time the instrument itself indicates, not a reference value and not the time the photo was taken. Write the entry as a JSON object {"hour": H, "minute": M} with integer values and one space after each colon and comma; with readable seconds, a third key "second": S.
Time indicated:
{"hour": 8, "minute": 44}
